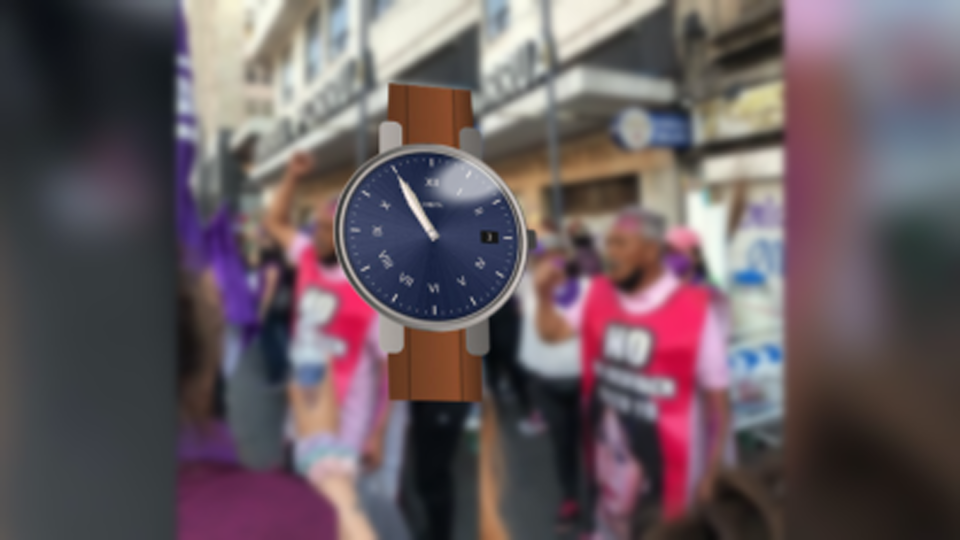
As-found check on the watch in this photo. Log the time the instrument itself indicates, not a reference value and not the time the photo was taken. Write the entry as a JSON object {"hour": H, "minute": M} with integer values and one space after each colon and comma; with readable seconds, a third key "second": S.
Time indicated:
{"hour": 10, "minute": 55}
